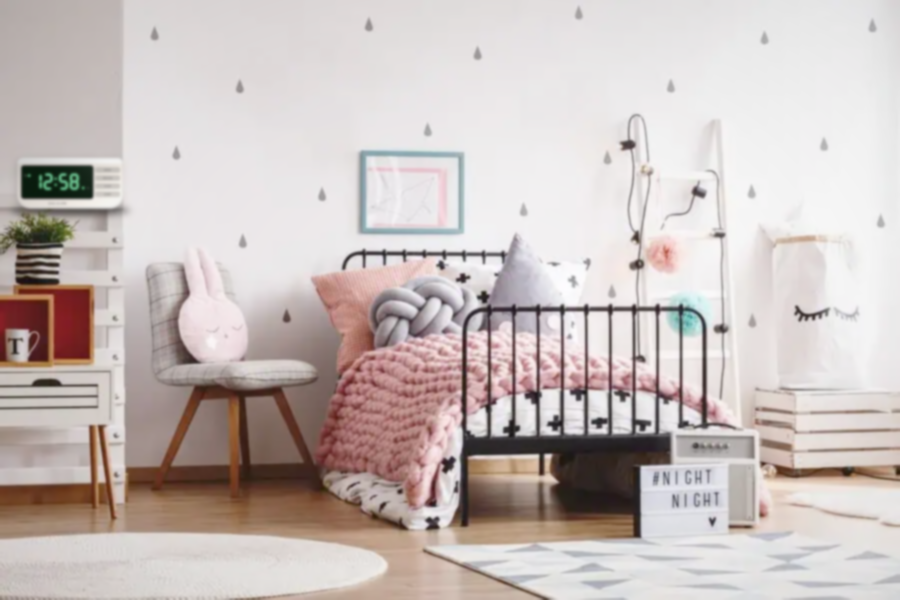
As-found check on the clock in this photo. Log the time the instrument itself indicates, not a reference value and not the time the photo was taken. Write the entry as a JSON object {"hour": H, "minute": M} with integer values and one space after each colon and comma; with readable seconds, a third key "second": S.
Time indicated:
{"hour": 12, "minute": 58}
